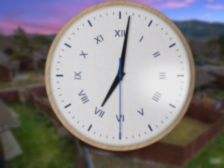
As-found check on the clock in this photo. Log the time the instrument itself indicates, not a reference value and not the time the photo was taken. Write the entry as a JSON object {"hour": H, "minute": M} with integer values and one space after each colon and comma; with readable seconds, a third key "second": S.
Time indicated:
{"hour": 7, "minute": 1, "second": 30}
